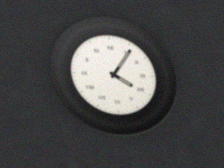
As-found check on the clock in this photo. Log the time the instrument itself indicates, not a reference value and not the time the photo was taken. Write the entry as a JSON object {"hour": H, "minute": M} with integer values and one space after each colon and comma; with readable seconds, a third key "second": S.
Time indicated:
{"hour": 4, "minute": 6}
